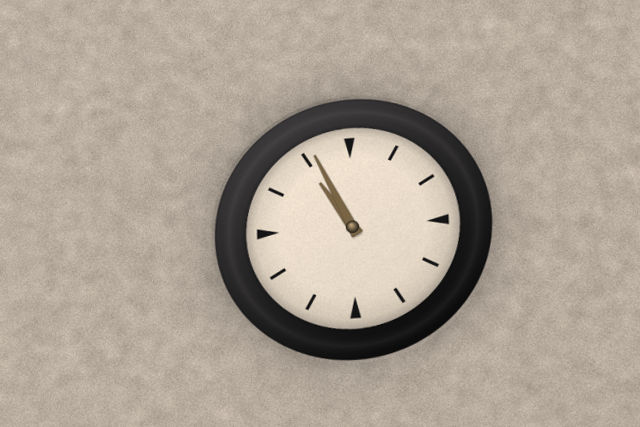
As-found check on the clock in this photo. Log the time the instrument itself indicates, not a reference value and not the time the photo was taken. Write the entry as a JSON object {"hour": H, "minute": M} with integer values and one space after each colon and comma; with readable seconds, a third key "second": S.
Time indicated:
{"hour": 10, "minute": 56}
